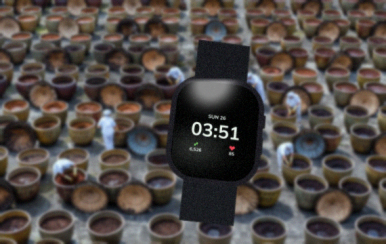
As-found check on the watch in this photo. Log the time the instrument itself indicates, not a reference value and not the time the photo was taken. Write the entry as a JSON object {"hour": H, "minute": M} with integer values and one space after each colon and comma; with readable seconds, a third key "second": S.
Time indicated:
{"hour": 3, "minute": 51}
